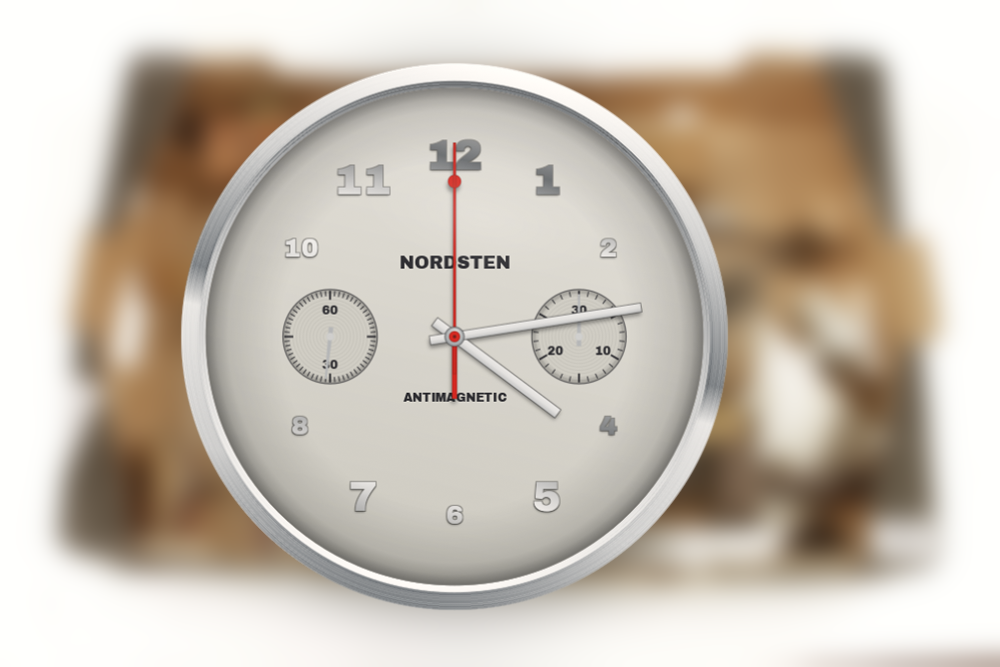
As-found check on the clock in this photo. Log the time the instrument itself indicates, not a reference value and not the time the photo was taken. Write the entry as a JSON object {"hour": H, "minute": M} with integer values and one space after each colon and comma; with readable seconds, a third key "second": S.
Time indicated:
{"hour": 4, "minute": 13, "second": 31}
